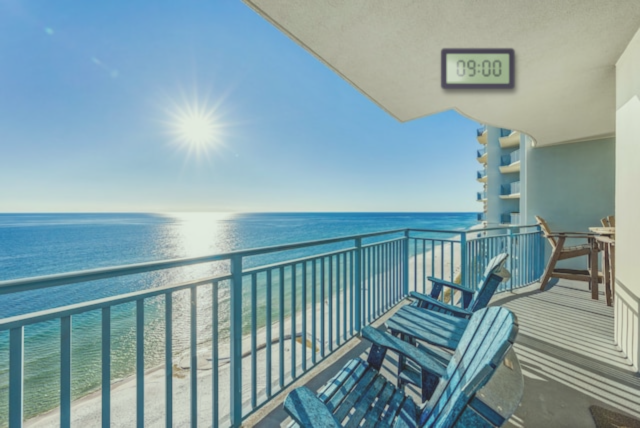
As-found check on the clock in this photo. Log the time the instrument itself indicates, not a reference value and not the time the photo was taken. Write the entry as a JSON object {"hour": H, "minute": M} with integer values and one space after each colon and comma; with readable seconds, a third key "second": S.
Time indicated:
{"hour": 9, "minute": 0}
